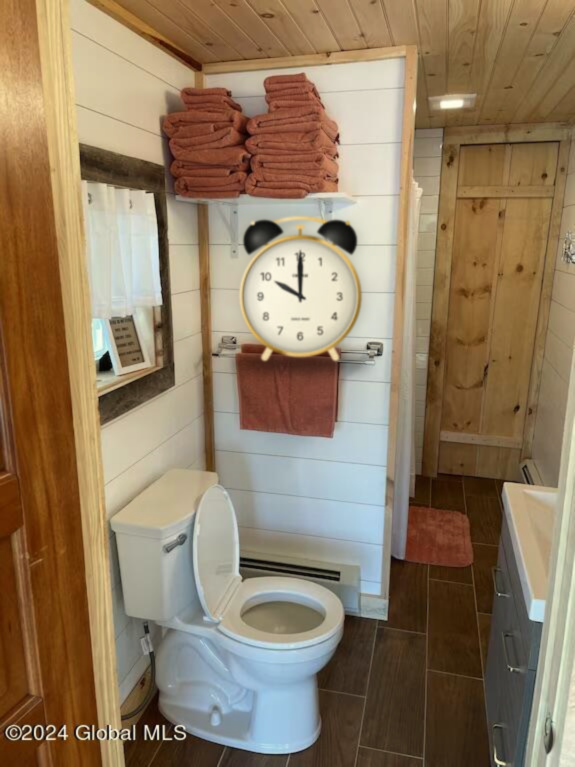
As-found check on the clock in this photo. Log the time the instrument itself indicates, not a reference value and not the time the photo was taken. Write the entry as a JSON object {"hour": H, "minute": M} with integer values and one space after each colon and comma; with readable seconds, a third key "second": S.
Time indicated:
{"hour": 10, "minute": 0}
